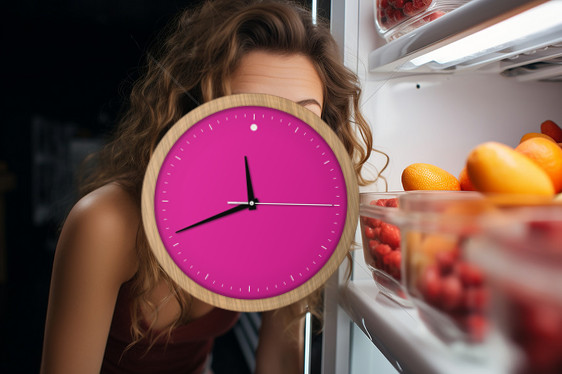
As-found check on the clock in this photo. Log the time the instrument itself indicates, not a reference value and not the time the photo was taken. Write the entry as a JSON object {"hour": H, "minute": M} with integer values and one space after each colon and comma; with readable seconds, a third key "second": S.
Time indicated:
{"hour": 11, "minute": 41, "second": 15}
